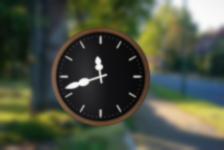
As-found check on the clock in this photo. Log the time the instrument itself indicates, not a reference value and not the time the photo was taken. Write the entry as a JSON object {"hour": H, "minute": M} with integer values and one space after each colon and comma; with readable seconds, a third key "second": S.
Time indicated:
{"hour": 11, "minute": 42}
